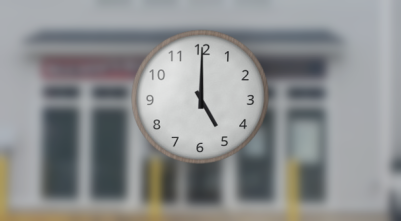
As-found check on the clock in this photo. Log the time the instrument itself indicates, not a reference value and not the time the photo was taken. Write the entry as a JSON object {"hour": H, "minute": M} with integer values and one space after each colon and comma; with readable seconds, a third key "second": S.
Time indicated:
{"hour": 5, "minute": 0}
